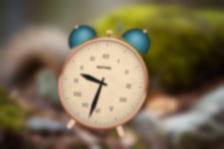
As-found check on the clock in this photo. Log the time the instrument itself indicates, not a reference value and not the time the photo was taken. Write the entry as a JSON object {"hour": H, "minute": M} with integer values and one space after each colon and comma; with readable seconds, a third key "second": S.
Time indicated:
{"hour": 9, "minute": 32}
